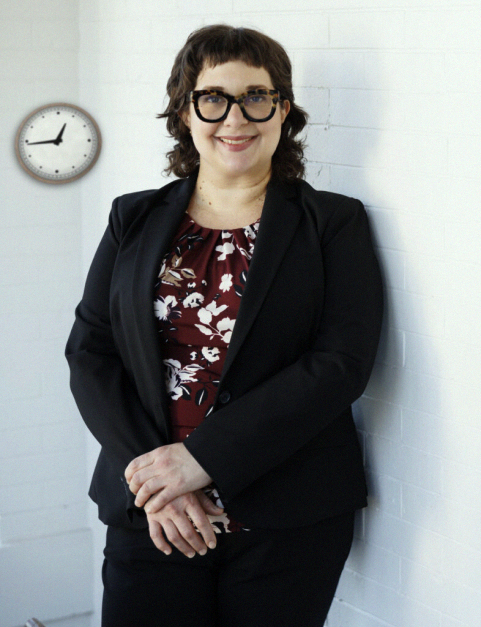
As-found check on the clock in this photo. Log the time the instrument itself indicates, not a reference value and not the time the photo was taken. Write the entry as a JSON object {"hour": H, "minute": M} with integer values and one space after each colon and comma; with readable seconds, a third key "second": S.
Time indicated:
{"hour": 12, "minute": 44}
